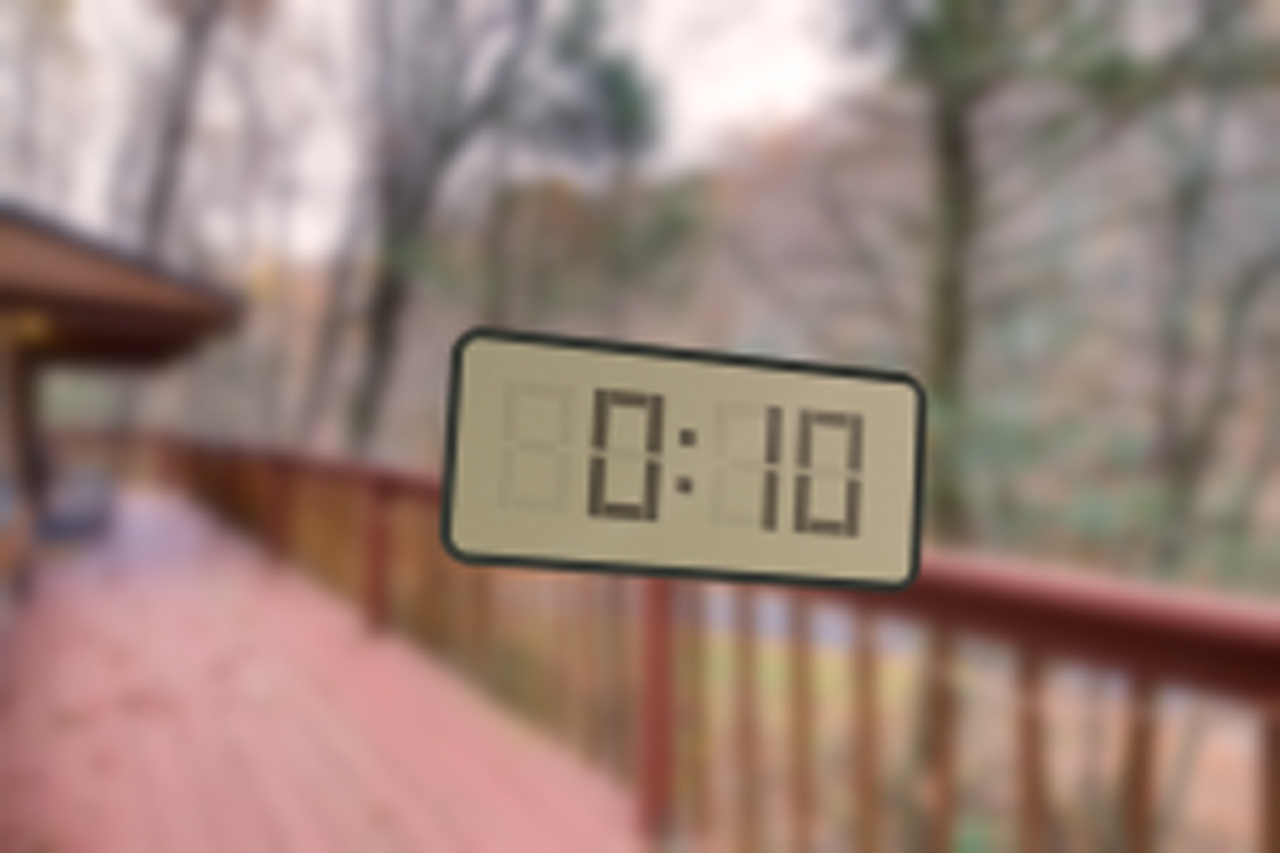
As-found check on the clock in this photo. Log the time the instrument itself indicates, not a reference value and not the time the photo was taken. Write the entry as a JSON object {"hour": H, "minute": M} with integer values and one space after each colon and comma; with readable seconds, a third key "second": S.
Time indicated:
{"hour": 0, "minute": 10}
